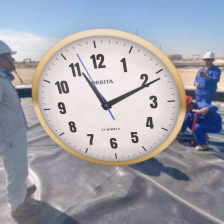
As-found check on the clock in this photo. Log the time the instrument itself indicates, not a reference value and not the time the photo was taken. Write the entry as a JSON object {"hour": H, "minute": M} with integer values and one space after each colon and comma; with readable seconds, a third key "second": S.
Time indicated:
{"hour": 11, "minute": 10, "second": 57}
